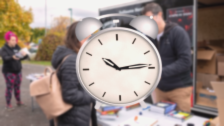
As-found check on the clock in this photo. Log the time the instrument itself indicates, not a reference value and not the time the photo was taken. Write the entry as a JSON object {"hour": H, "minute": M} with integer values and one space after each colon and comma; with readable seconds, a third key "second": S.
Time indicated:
{"hour": 10, "minute": 14}
